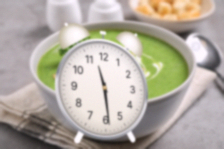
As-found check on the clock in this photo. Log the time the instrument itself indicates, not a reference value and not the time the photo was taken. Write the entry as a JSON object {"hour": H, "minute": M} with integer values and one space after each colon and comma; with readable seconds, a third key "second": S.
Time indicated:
{"hour": 11, "minute": 29}
